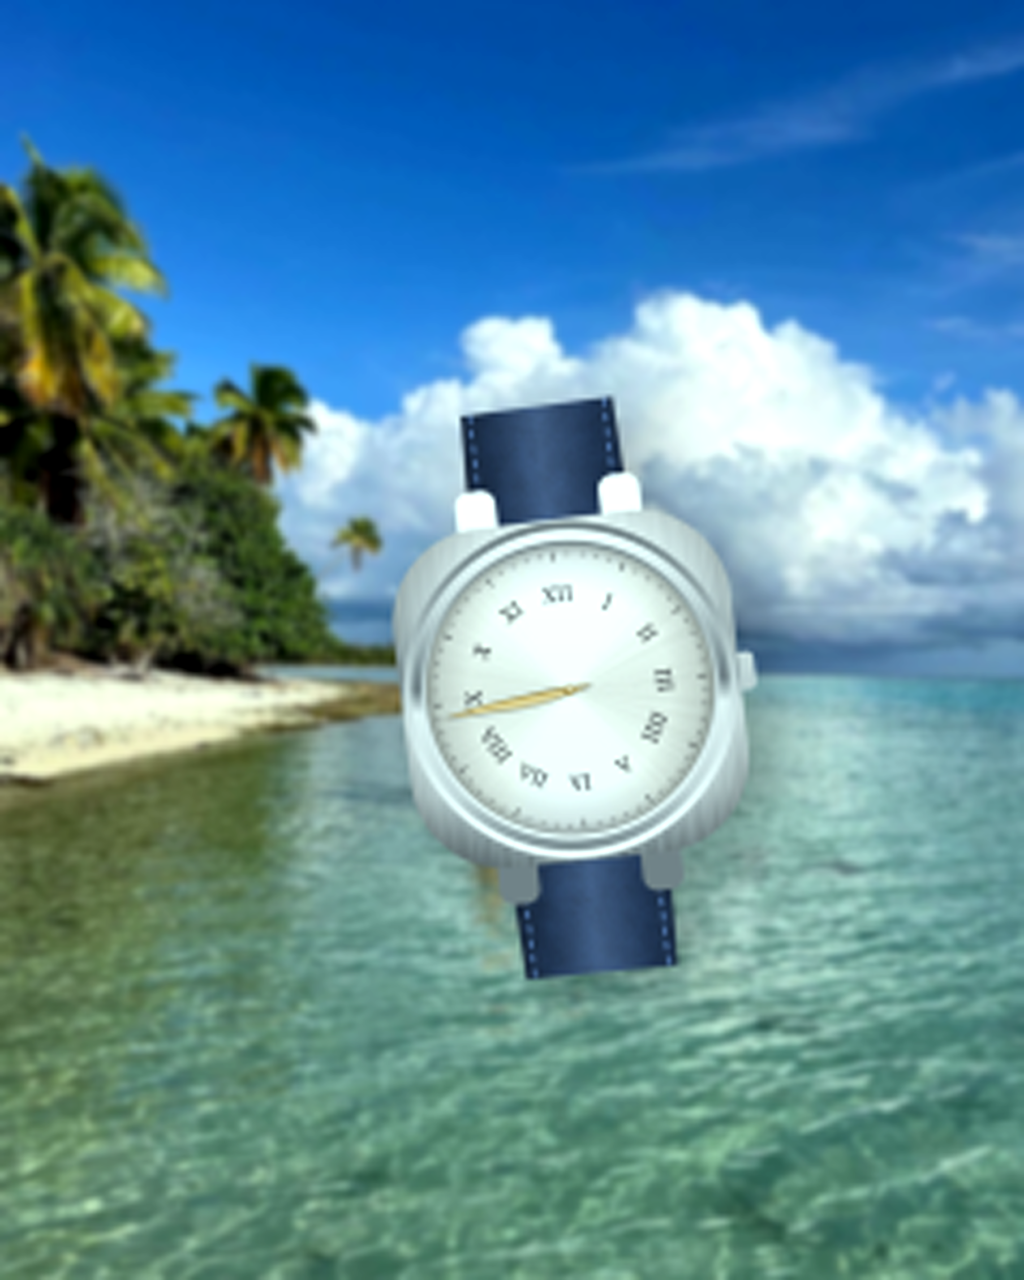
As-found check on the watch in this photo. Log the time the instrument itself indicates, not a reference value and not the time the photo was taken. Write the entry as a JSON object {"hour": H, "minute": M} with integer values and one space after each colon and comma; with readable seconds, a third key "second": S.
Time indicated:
{"hour": 8, "minute": 44}
